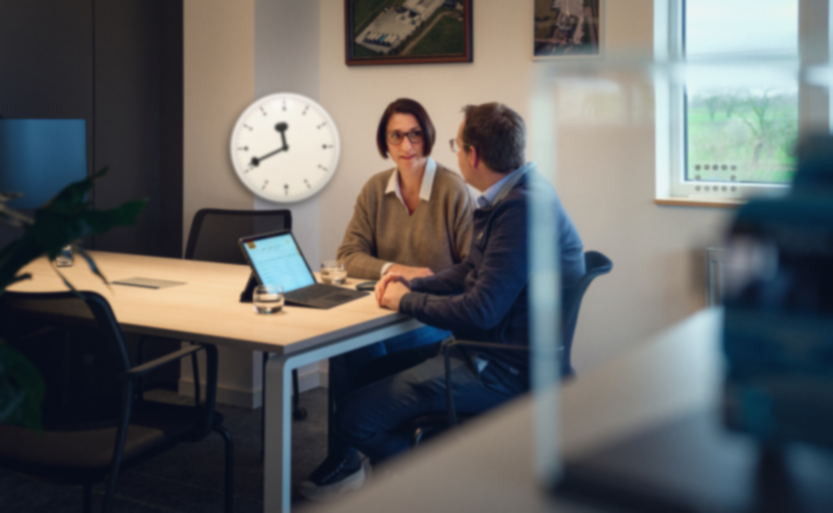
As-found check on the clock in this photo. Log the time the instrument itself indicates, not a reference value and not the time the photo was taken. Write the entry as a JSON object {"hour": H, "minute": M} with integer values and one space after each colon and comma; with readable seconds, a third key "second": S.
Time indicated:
{"hour": 11, "minute": 41}
